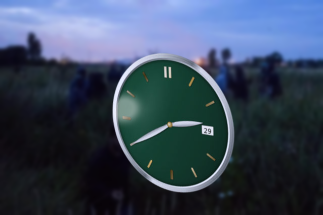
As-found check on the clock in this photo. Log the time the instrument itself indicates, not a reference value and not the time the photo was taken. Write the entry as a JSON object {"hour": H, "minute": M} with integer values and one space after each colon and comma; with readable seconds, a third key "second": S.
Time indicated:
{"hour": 2, "minute": 40}
